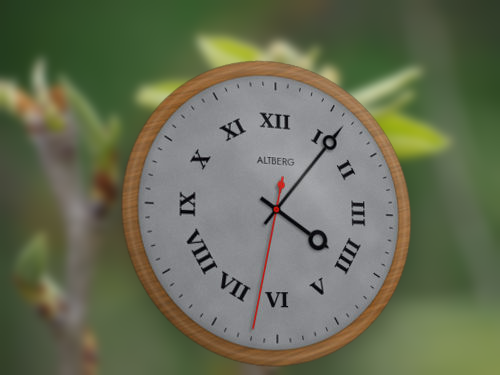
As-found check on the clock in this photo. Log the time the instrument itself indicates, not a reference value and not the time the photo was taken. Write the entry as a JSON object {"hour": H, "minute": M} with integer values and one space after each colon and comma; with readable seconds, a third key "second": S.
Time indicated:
{"hour": 4, "minute": 6, "second": 32}
